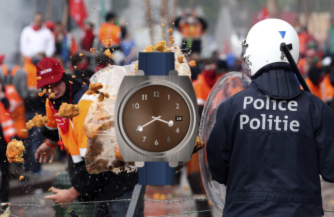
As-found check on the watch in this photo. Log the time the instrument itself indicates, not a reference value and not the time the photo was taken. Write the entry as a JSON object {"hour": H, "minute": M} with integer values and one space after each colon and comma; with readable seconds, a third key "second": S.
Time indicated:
{"hour": 3, "minute": 40}
